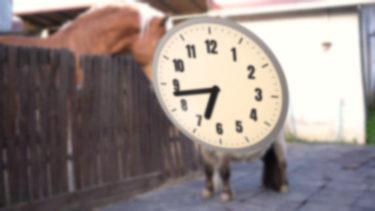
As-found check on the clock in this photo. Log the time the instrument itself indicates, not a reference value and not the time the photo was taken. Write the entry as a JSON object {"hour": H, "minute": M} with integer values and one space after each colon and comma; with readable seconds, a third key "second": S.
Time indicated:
{"hour": 6, "minute": 43}
